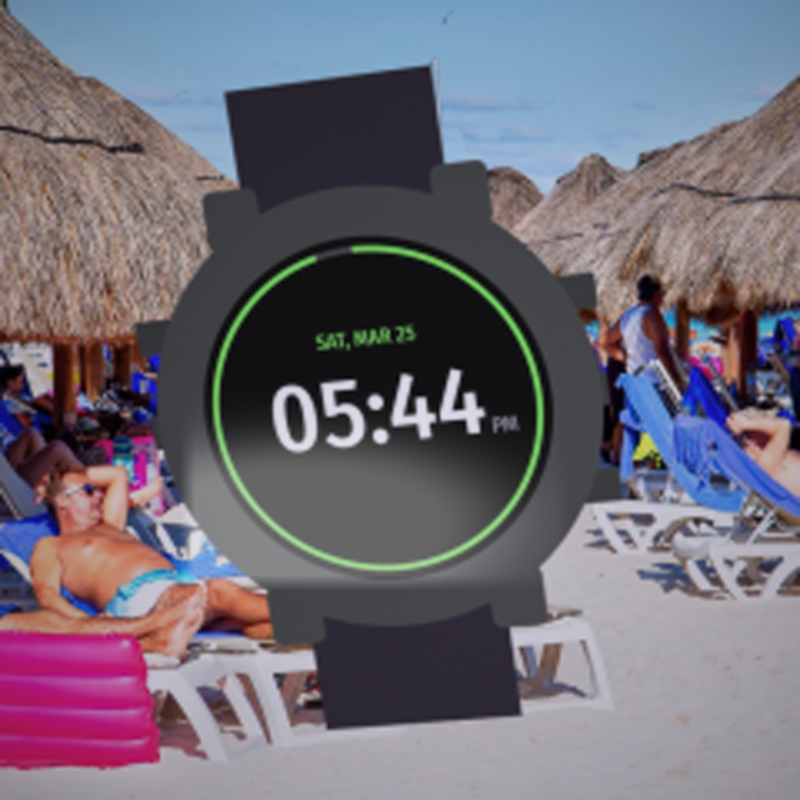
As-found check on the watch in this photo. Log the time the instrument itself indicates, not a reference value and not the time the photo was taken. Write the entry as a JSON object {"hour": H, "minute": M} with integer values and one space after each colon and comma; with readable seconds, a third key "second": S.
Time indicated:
{"hour": 5, "minute": 44}
